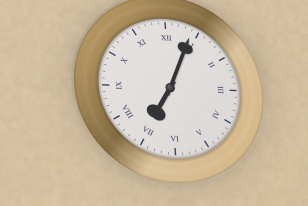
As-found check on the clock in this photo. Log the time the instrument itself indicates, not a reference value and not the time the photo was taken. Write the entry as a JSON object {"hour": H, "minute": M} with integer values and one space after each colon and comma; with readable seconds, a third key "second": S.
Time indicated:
{"hour": 7, "minute": 4}
